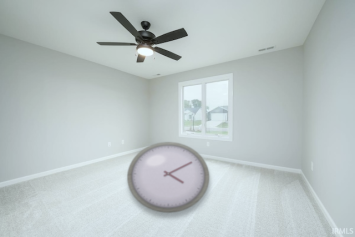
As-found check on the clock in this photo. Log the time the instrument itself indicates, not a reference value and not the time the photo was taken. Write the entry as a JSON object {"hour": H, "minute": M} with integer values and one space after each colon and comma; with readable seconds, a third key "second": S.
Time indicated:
{"hour": 4, "minute": 10}
